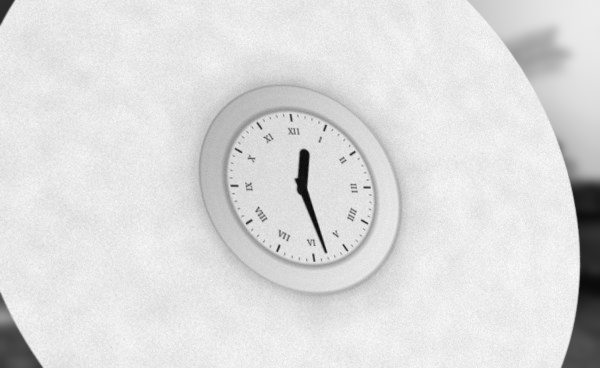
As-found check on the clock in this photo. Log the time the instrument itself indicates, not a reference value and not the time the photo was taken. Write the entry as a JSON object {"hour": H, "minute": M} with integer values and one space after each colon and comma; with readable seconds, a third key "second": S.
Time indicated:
{"hour": 12, "minute": 28}
